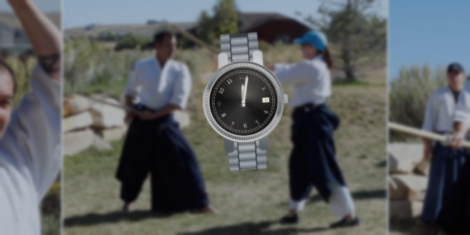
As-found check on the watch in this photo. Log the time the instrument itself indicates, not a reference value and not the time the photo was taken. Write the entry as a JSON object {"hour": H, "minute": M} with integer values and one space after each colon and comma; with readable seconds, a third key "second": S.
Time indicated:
{"hour": 12, "minute": 2}
